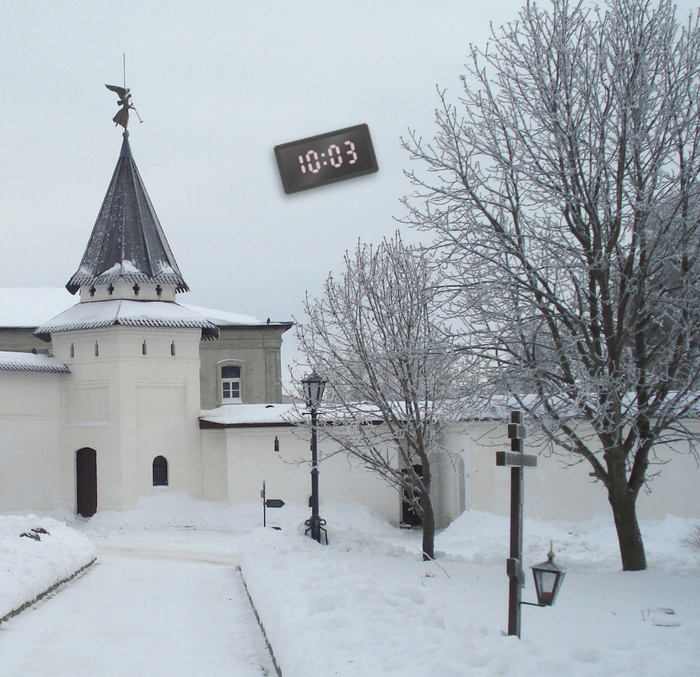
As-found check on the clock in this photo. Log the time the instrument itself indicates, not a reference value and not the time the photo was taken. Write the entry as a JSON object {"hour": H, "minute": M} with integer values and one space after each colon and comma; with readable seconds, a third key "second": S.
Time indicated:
{"hour": 10, "minute": 3}
